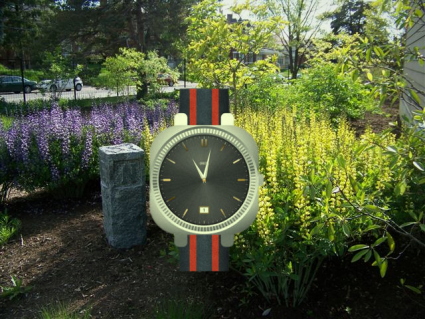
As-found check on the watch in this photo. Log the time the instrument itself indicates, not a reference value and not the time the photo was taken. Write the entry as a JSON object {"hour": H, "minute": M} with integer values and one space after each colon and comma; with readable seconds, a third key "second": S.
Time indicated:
{"hour": 11, "minute": 2}
